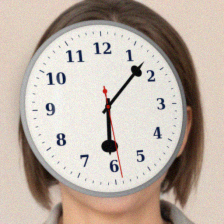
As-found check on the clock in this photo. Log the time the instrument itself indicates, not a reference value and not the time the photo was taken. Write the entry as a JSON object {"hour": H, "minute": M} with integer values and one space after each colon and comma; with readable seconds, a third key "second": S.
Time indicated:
{"hour": 6, "minute": 7, "second": 29}
